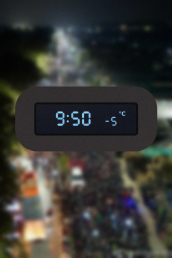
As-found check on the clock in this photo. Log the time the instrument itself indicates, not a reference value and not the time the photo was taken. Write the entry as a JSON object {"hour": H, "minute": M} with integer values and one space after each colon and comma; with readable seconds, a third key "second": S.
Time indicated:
{"hour": 9, "minute": 50}
